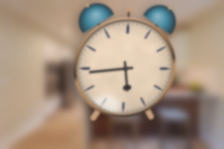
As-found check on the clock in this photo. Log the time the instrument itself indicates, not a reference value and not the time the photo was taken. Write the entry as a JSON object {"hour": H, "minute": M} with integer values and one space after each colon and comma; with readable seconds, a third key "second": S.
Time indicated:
{"hour": 5, "minute": 44}
